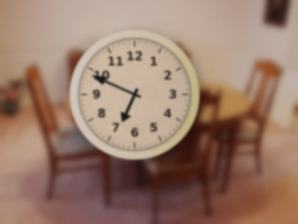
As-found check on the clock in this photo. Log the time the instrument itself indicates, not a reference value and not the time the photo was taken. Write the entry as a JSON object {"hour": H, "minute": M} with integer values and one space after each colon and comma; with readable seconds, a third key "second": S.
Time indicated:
{"hour": 6, "minute": 49}
